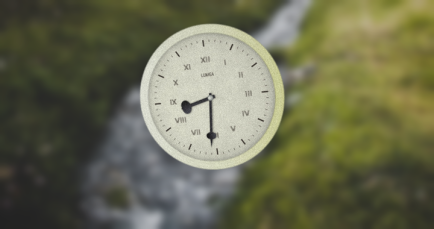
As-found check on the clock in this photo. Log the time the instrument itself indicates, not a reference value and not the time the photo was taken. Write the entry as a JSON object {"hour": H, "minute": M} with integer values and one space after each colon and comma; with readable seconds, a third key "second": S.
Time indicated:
{"hour": 8, "minute": 31}
